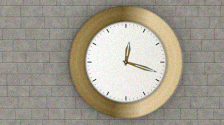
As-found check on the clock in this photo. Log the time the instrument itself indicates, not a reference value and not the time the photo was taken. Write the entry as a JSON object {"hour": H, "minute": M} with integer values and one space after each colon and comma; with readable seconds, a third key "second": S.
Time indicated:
{"hour": 12, "minute": 18}
